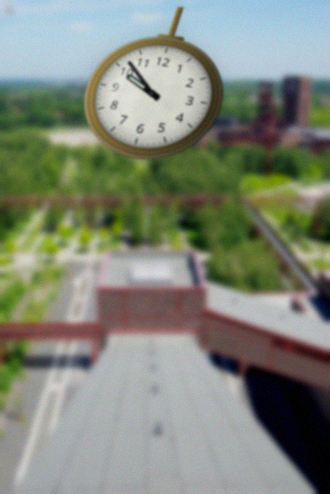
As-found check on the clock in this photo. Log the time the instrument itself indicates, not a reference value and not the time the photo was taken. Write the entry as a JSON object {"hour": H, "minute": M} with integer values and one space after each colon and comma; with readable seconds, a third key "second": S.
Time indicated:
{"hour": 9, "minute": 52}
